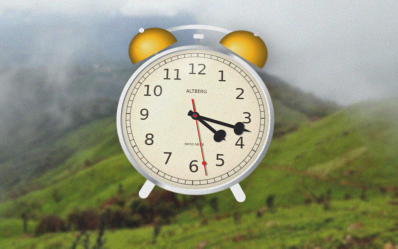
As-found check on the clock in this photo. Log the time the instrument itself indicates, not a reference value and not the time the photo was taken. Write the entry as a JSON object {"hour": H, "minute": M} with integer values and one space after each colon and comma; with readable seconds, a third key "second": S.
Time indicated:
{"hour": 4, "minute": 17, "second": 28}
